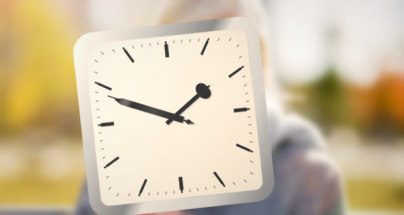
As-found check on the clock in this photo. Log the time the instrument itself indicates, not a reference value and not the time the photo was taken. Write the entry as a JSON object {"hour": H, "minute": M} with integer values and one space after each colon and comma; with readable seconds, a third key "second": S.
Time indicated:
{"hour": 1, "minute": 48, "second": 49}
